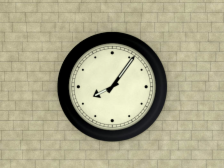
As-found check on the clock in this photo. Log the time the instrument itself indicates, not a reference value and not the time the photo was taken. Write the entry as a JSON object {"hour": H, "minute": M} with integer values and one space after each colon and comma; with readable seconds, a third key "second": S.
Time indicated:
{"hour": 8, "minute": 6}
